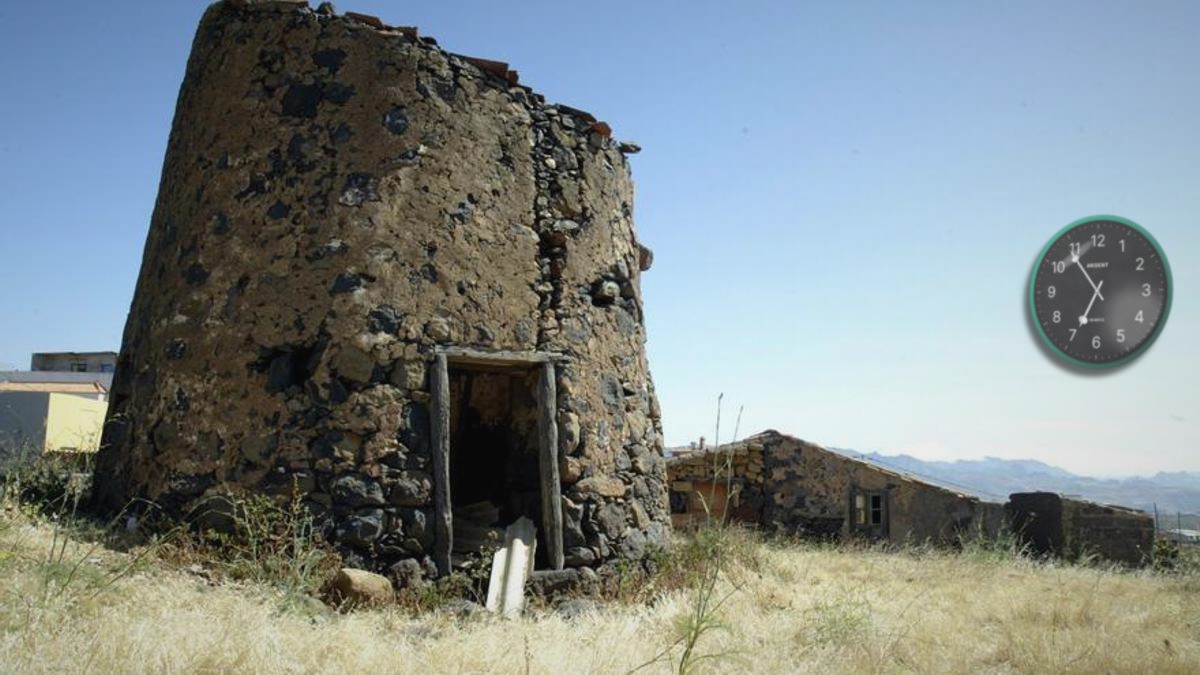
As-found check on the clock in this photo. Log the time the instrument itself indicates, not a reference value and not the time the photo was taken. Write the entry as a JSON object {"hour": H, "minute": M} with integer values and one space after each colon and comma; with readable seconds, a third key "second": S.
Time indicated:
{"hour": 6, "minute": 54}
